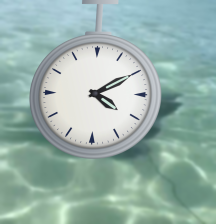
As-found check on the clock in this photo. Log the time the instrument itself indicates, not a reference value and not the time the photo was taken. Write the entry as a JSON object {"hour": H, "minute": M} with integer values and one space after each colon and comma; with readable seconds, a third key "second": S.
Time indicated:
{"hour": 4, "minute": 10}
